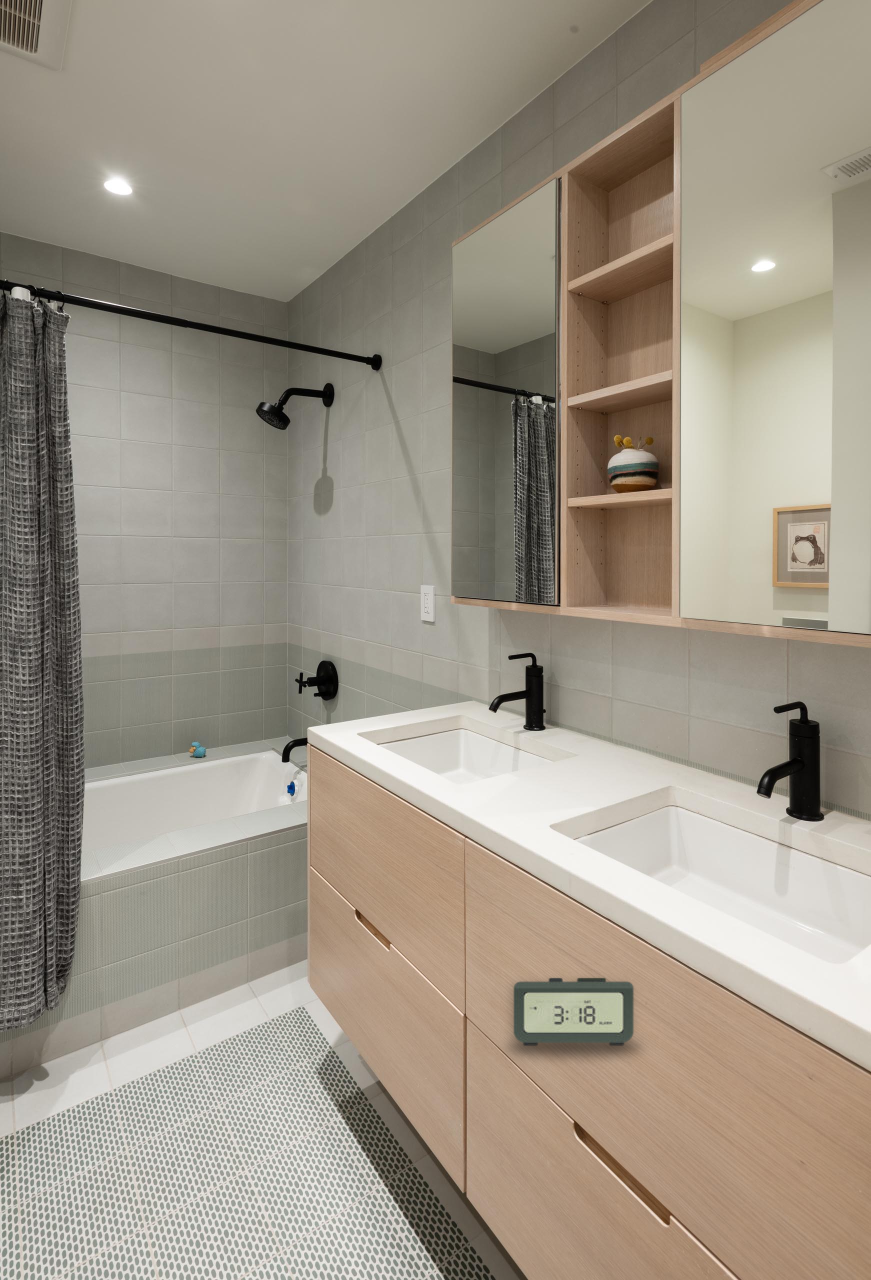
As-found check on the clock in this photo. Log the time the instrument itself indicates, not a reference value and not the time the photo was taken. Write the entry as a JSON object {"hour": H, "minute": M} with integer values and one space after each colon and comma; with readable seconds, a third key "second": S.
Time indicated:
{"hour": 3, "minute": 18}
